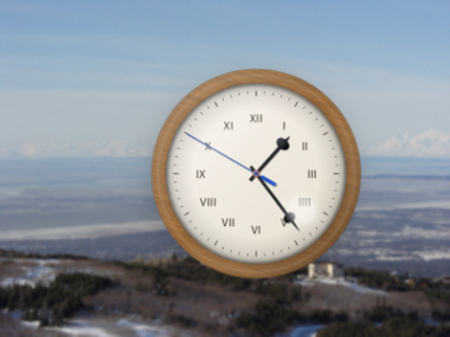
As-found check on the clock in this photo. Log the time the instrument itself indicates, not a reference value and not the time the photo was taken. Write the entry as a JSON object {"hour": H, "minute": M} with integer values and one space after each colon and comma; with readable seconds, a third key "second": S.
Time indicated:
{"hour": 1, "minute": 23, "second": 50}
